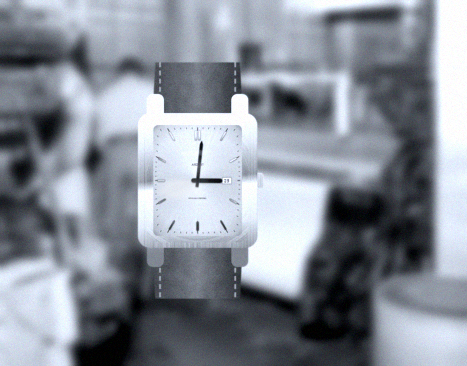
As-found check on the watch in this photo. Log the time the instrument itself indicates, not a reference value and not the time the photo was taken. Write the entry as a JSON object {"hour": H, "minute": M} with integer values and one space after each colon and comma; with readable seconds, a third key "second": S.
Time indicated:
{"hour": 3, "minute": 1}
